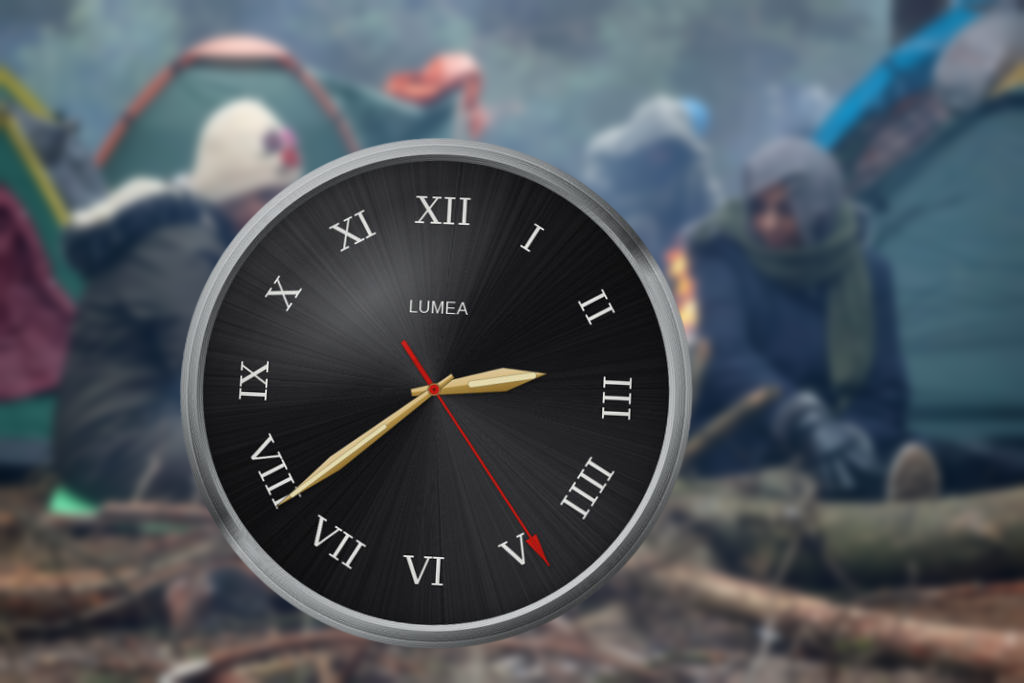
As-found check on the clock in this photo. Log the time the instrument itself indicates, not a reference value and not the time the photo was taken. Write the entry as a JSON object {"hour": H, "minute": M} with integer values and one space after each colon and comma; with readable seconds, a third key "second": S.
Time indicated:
{"hour": 2, "minute": 38, "second": 24}
